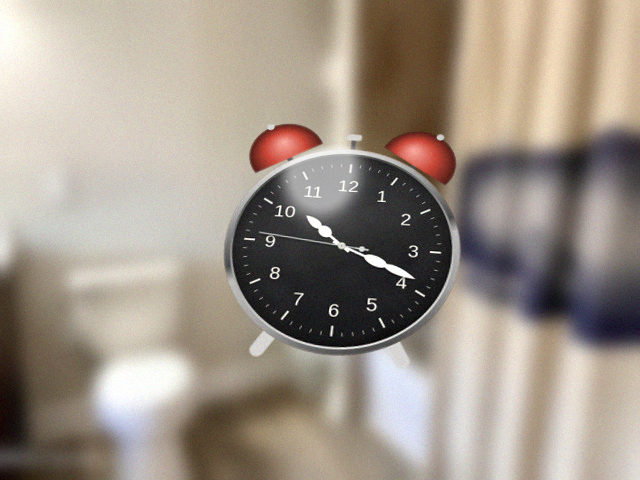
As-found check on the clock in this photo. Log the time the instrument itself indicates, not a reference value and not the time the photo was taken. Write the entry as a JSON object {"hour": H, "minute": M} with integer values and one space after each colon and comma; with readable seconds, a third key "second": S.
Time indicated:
{"hour": 10, "minute": 18, "second": 46}
